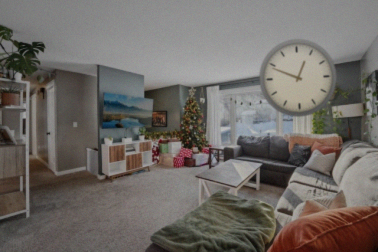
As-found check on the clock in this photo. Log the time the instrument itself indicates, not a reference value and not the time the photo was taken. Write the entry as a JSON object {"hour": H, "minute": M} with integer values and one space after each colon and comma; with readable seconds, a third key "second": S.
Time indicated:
{"hour": 12, "minute": 49}
